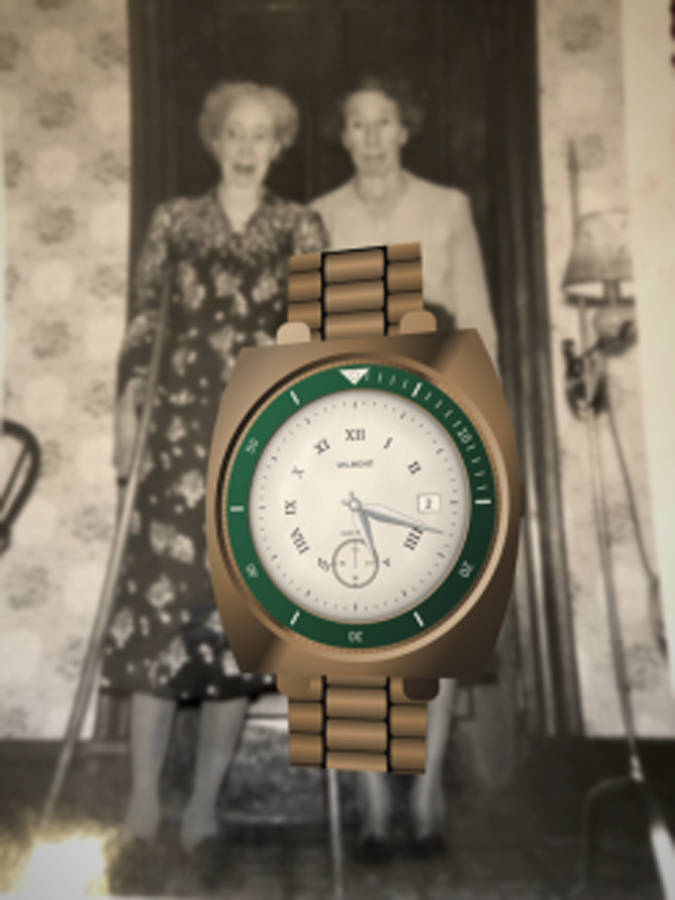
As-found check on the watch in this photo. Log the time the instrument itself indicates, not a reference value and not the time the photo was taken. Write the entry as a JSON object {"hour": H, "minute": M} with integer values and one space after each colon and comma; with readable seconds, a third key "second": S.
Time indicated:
{"hour": 5, "minute": 18}
